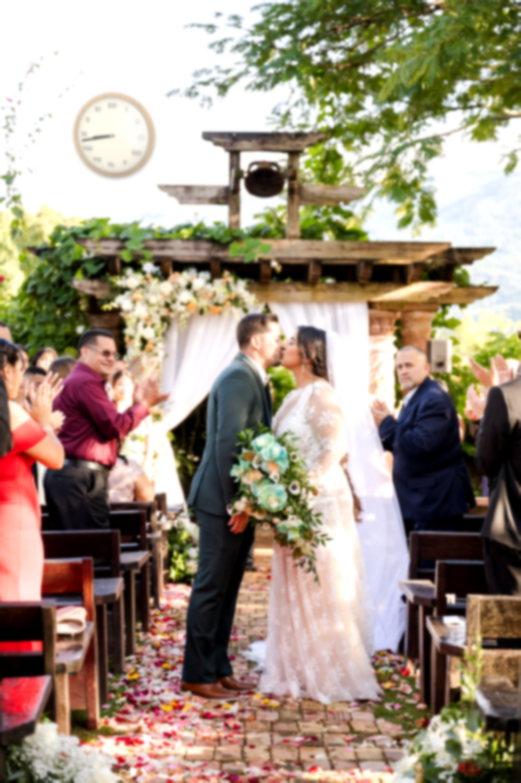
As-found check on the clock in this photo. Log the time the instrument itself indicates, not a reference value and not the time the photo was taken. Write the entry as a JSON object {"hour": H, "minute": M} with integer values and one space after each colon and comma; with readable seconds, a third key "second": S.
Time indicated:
{"hour": 8, "minute": 43}
